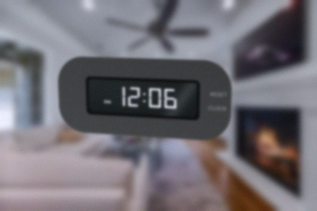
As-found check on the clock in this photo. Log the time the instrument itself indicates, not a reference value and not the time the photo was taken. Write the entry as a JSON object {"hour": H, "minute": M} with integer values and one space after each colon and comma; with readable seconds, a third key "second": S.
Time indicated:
{"hour": 12, "minute": 6}
